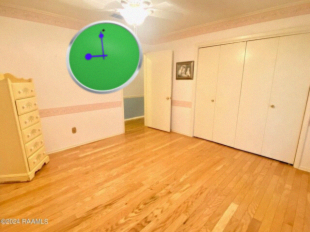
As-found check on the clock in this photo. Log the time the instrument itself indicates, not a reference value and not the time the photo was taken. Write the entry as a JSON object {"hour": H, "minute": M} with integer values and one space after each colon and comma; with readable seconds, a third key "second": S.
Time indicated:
{"hour": 8, "minute": 59}
